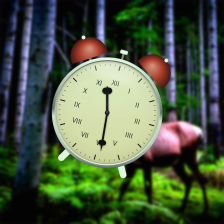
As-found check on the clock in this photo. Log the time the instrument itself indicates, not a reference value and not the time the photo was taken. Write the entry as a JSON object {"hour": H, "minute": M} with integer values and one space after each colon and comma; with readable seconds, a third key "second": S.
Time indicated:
{"hour": 11, "minute": 29}
